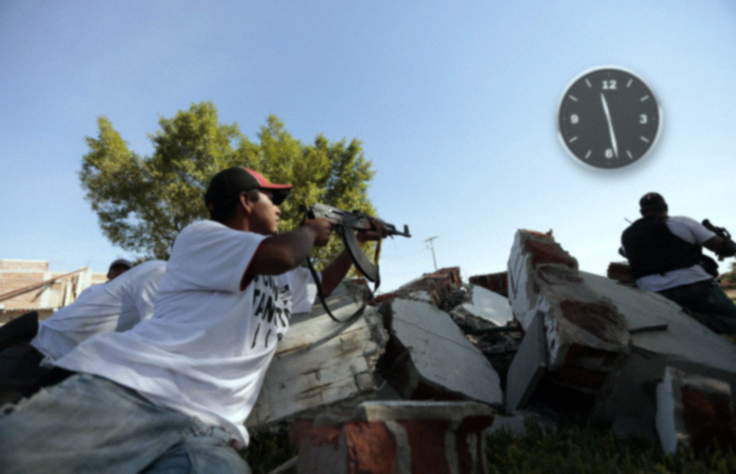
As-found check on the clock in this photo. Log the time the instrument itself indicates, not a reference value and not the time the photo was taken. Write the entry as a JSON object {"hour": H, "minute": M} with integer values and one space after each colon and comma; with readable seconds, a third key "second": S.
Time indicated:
{"hour": 11, "minute": 28}
